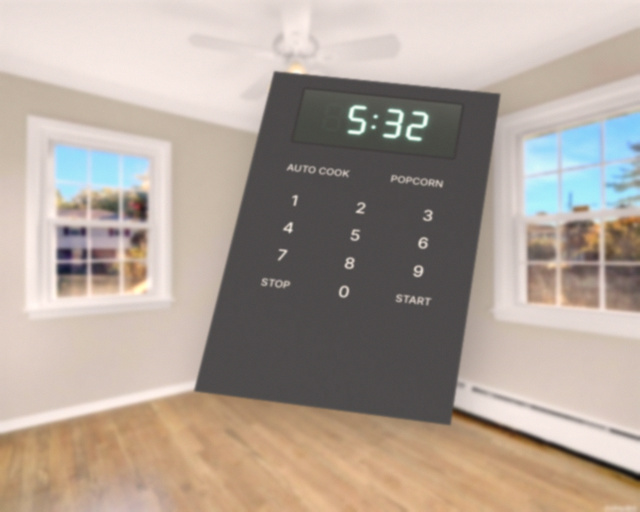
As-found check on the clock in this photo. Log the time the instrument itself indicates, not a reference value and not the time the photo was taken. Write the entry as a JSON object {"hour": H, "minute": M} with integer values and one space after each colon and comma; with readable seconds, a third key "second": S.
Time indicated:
{"hour": 5, "minute": 32}
